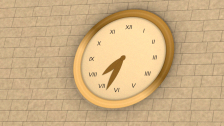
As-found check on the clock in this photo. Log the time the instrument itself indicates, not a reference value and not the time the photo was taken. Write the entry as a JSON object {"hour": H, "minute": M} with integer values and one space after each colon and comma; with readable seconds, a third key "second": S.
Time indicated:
{"hour": 7, "minute": 33}
